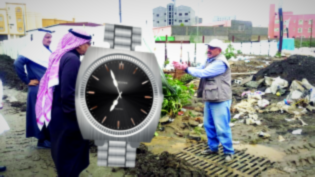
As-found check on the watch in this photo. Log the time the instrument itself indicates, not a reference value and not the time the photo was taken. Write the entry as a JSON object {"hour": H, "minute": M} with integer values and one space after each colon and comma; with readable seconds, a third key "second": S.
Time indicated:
{"hour": 6, "minute": 56}
